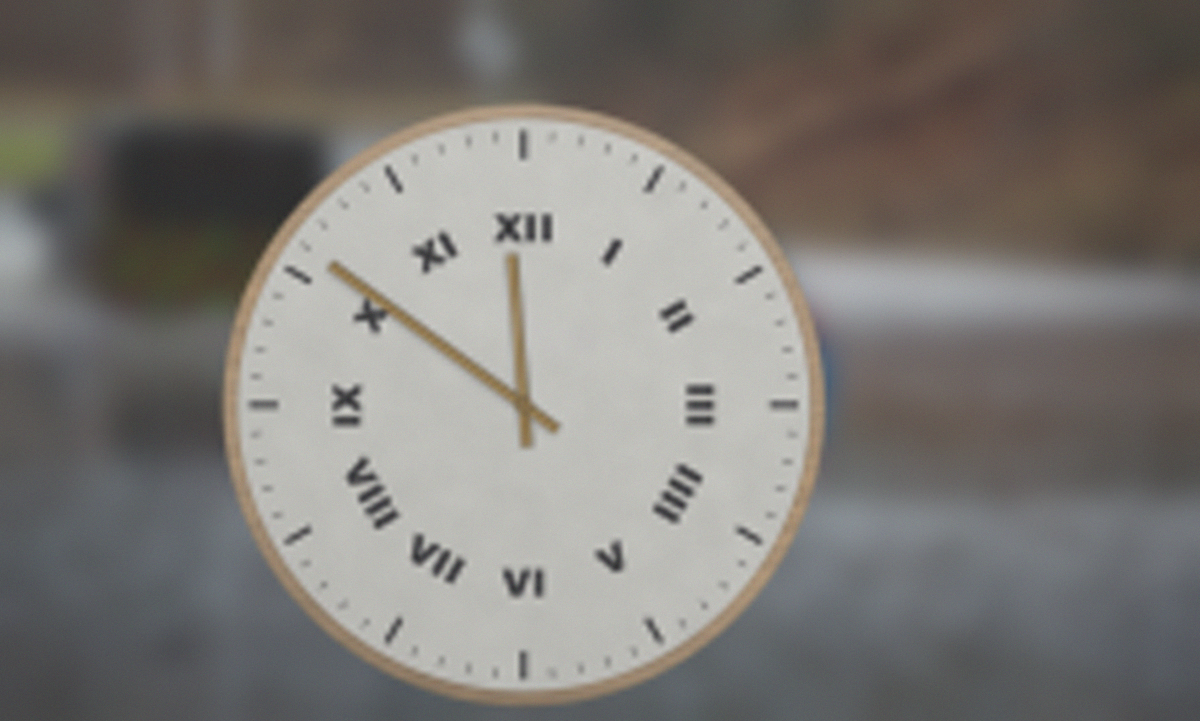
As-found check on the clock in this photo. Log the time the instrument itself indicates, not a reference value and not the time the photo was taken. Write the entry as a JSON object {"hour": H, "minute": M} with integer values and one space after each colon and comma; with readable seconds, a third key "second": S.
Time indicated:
{"hour": 11, "minute": 51}
